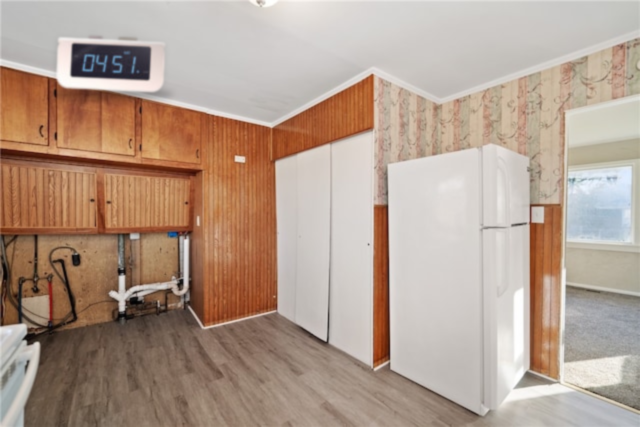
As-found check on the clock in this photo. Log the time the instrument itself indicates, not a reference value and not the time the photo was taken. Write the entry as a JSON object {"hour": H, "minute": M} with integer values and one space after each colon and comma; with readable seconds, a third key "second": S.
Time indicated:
{"hour": 4, "minute": 51}
